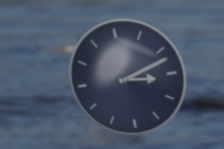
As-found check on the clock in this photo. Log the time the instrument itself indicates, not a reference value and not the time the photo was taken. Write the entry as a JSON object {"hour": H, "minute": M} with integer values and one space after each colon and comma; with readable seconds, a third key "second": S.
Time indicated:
{"hour": 3, "minute": 12}
